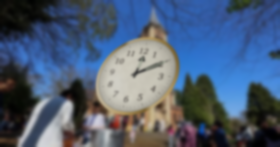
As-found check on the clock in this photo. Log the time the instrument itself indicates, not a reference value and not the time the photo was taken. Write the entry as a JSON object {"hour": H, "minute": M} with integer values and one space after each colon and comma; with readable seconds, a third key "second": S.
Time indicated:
{"hour": 12, "minute": 10}
